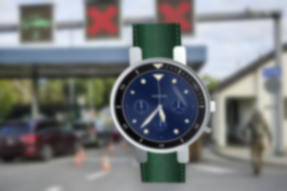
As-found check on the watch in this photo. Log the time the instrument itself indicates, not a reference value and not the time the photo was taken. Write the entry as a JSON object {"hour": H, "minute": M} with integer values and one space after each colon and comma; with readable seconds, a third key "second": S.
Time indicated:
{"hour": 5, "minute": 37}
